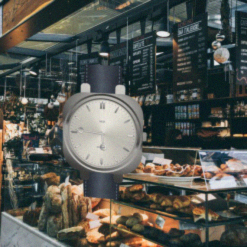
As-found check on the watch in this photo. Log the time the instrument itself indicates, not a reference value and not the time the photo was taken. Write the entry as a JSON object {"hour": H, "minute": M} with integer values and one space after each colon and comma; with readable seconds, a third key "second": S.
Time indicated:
{"hour": 5, "minute": 46}
